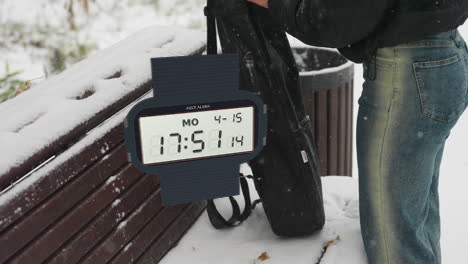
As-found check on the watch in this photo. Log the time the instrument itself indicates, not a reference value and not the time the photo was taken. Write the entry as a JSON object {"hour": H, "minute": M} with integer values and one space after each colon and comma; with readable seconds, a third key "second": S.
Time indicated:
{"hour": 17, "minute": 51, "second": 14}
